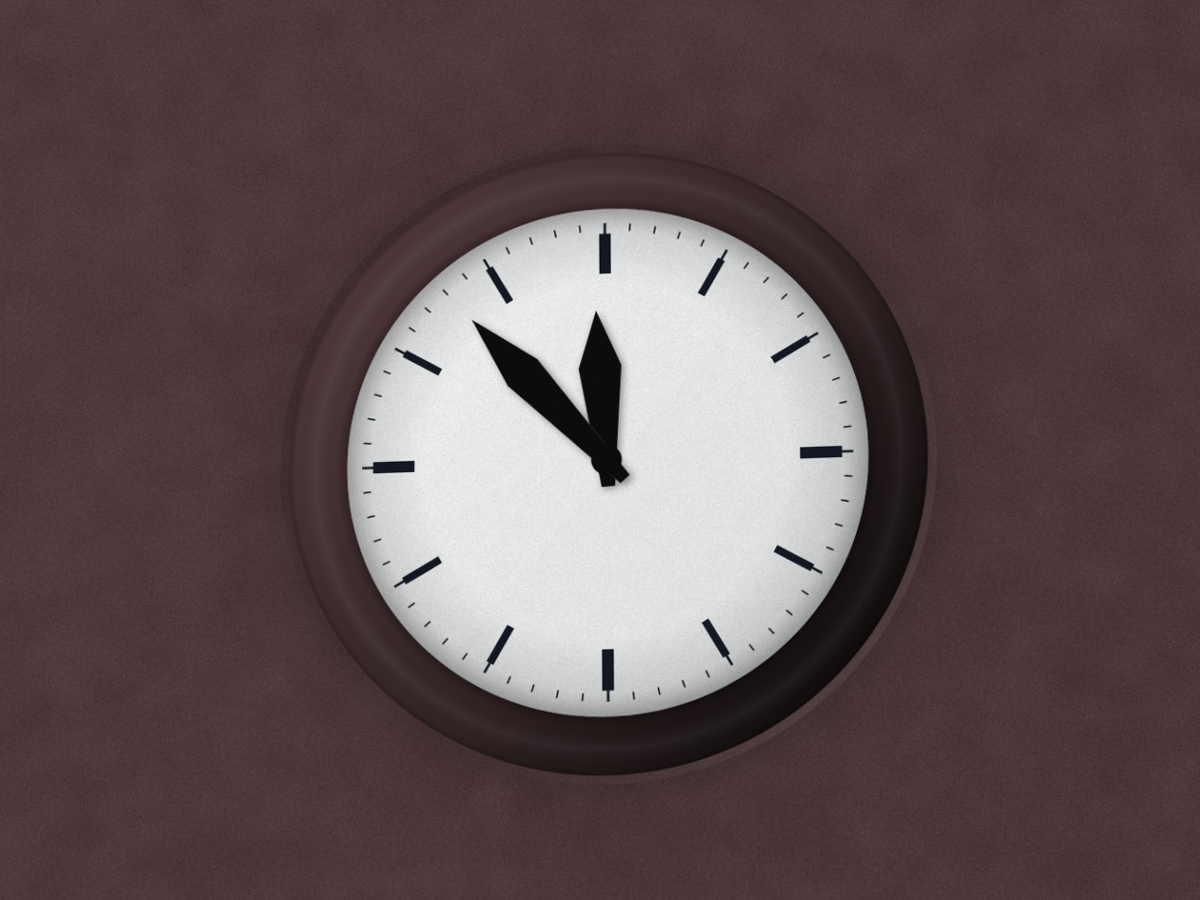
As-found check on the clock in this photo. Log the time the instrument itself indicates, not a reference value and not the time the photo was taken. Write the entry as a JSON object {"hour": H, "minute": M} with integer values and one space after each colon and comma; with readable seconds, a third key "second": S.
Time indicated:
{"hour": 11, "minute": 53}
